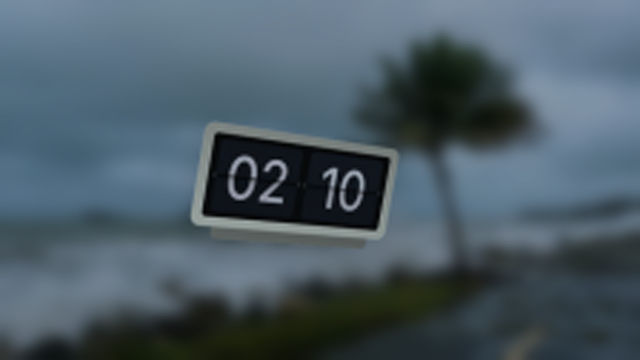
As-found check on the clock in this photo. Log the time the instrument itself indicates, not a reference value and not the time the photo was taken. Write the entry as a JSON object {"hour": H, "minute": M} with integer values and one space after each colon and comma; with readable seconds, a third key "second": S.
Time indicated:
{"hour": 2, "minute": 10}
